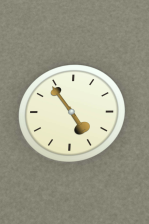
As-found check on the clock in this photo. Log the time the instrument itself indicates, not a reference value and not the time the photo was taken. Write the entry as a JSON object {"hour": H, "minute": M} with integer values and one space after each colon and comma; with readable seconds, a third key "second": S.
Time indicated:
{"hour": 4, "minute": 54}
